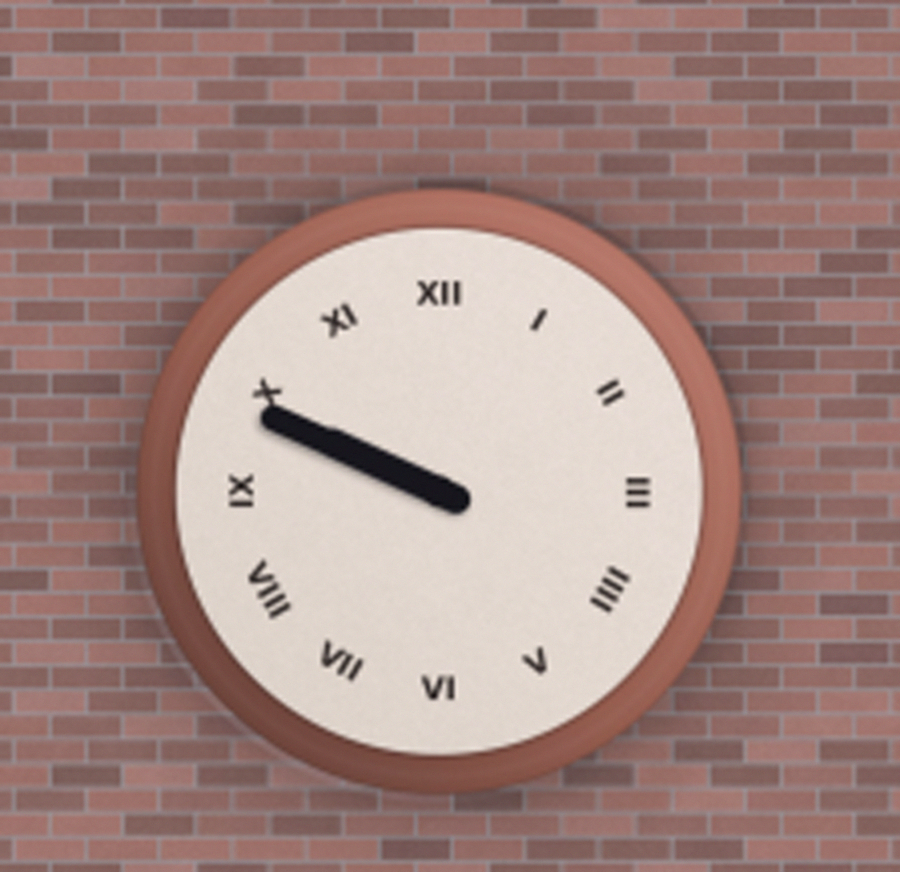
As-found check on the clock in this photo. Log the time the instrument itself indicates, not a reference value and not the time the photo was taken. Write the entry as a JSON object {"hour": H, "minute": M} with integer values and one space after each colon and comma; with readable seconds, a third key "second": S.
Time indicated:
{"hour": 9, "minute": 49}
